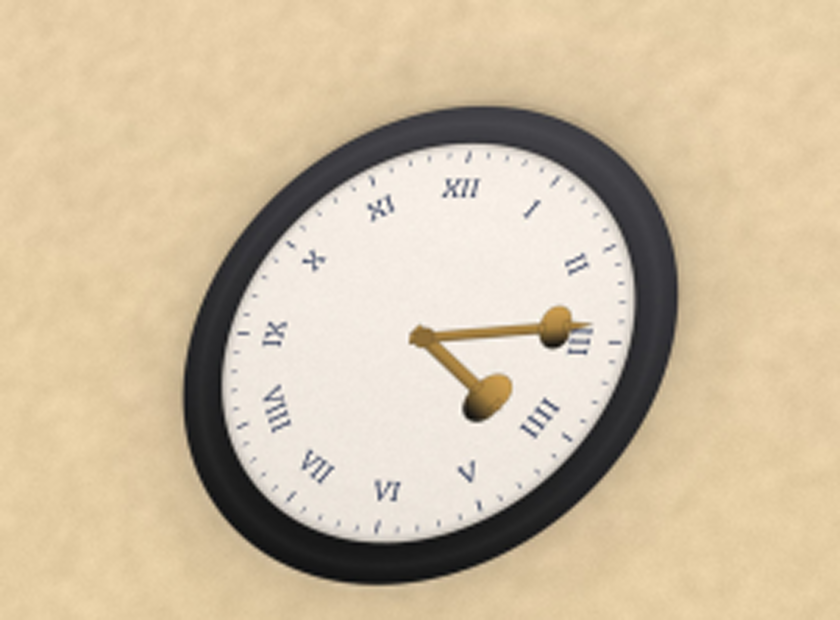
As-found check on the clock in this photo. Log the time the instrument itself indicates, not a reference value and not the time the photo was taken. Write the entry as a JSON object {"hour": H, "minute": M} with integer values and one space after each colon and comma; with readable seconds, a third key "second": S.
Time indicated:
{"hour": 4, "minute": 14}
